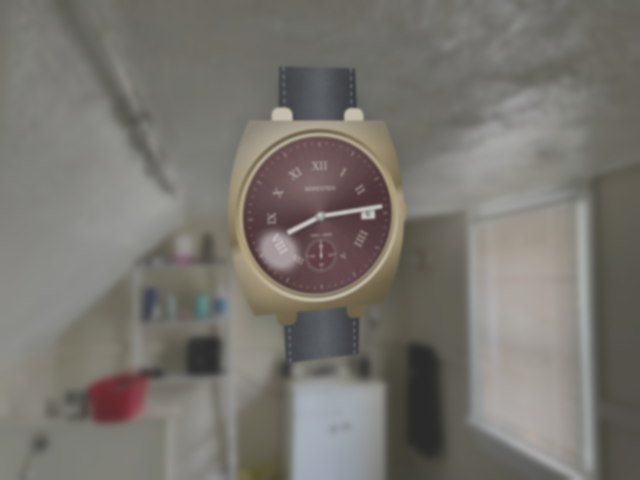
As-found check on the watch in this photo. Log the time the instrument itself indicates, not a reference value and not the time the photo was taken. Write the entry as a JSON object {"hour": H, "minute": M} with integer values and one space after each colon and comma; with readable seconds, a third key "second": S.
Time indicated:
{"hour": 8, "minute": 14}
